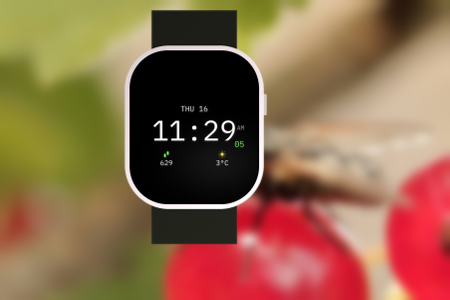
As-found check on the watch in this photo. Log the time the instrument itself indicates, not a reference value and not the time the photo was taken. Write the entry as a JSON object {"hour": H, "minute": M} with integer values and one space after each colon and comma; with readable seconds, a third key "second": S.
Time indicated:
{"hour": 11, "minute": 29, "second": 5}
